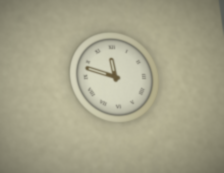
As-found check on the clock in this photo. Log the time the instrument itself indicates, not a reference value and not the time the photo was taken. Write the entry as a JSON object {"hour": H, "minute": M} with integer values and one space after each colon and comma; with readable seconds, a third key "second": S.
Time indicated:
{"hour": 11, "minute": 48}
